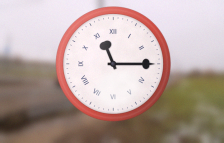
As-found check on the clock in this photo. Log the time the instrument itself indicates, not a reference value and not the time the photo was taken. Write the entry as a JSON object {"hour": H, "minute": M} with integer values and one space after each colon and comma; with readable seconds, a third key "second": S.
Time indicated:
{"hour": 11, "minute": 15}
